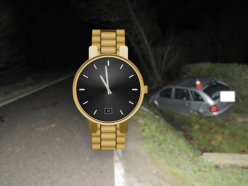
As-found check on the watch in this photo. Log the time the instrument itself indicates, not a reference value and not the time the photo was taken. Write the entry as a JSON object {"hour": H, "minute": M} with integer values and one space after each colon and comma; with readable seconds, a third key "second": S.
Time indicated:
{"hour": 10, "minute": 59}
